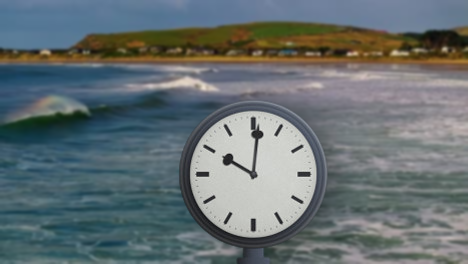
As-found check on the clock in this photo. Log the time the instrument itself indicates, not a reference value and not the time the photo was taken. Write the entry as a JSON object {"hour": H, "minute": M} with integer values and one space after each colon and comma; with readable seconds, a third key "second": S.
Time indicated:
{"hour": 10, "minute": 1}
